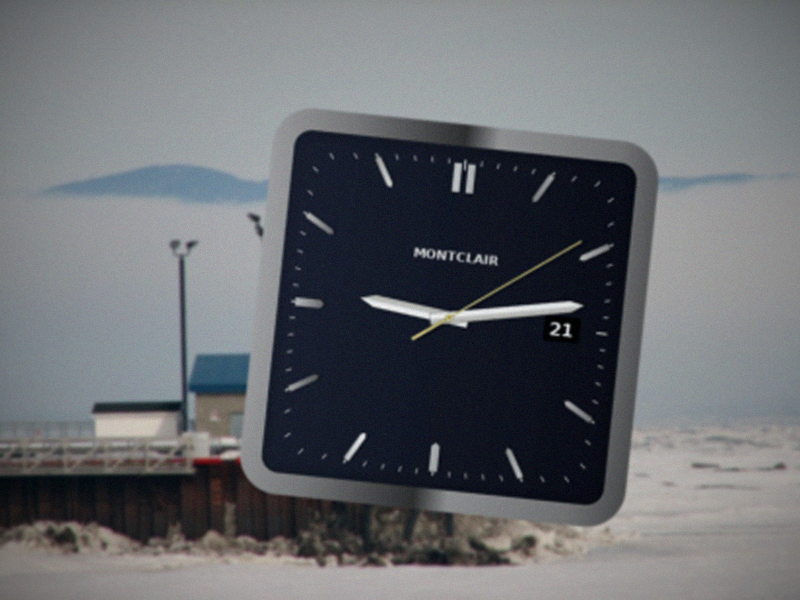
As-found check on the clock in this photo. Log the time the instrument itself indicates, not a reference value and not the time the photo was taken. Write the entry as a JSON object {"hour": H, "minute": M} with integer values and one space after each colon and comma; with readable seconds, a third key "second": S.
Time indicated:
{"hour": 9, "minute": 13, "second": 9}
